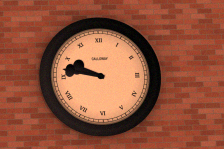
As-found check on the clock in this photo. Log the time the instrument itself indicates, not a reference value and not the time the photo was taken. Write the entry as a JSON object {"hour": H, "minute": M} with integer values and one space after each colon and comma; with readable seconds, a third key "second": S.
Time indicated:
{"hour": 9, "minute": 47}
